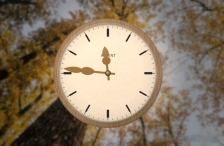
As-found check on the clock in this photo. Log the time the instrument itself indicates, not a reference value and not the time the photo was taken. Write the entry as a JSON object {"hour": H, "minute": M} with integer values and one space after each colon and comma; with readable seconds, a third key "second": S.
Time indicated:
{"hour": 11, "minute": 46}
